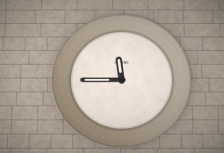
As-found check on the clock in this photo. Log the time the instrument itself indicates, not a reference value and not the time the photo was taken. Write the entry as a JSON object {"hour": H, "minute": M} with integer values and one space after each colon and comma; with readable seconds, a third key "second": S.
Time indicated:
{"hour": 11, "minute": 45}
